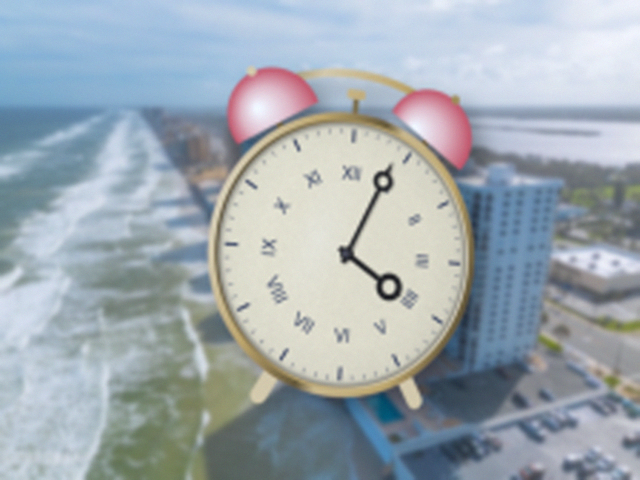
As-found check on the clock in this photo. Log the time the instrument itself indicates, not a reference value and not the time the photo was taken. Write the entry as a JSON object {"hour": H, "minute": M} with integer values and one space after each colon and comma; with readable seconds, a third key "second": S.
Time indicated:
{"hour": 4, "minute": 4}
